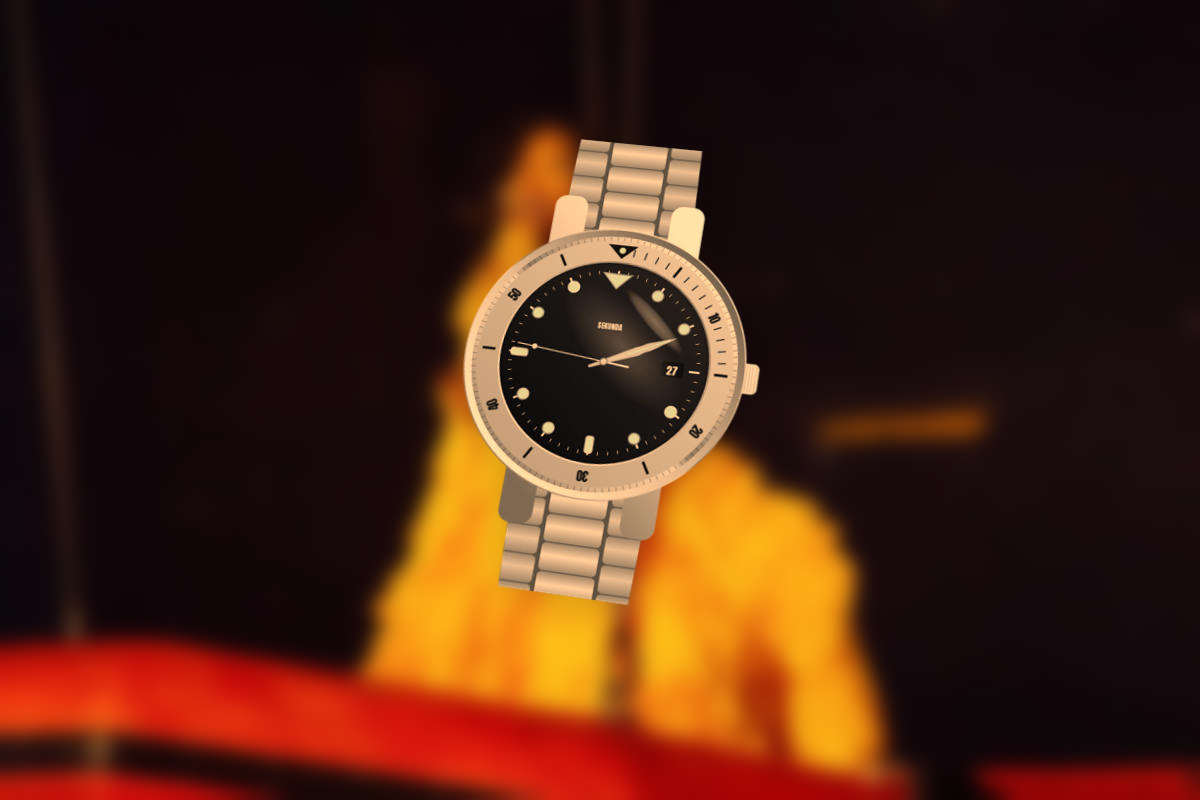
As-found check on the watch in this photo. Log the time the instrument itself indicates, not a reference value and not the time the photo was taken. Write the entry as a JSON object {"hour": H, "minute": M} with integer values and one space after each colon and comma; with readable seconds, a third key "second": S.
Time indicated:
{"hour": 2, "minute": 10, "second": 46}
